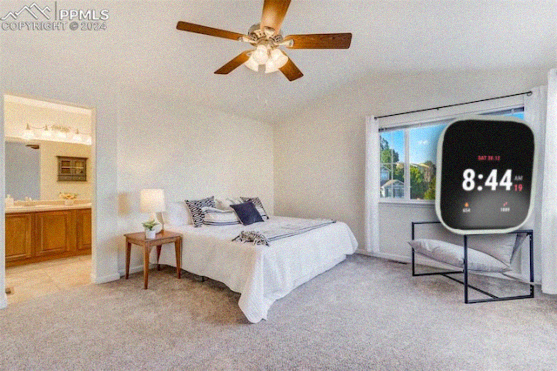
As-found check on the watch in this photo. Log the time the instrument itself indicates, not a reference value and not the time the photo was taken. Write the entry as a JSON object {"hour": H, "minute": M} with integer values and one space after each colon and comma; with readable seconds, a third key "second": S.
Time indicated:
{"hour": 8, "minute": 44, "second": 19}
